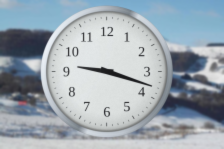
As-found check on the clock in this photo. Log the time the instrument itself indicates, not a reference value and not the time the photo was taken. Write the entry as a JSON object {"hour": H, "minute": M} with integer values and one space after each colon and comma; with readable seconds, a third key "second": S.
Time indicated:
{"hour": 9, "minute": 18}
